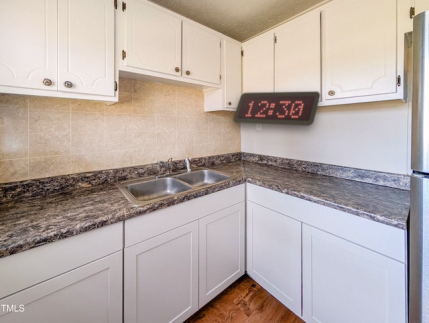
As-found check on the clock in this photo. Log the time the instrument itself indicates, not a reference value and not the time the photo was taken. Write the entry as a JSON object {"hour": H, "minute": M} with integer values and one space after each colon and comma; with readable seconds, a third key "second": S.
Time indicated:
{"hour": 12, "minute": 30}
